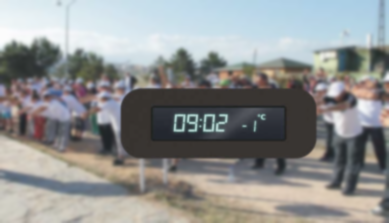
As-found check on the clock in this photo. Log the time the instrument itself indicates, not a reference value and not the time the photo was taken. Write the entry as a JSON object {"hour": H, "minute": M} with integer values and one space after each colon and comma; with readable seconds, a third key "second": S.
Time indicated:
{"hour": 9, "minute": 2}
